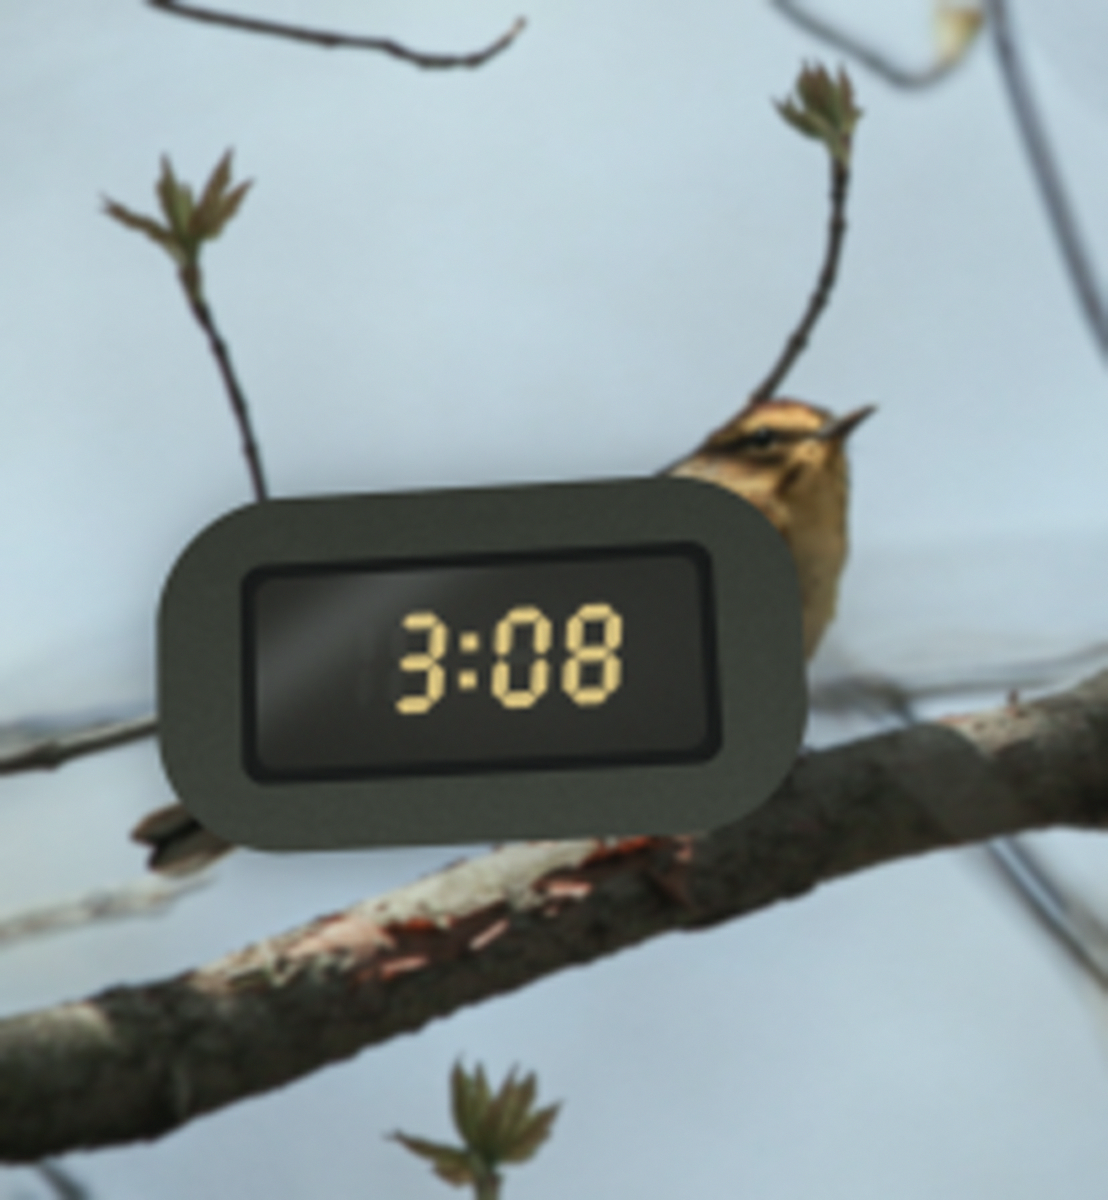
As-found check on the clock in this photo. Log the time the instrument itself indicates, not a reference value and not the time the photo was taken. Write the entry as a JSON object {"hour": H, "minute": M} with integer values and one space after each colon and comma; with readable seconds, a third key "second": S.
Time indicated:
{"hour": 3, "minute": 8}
